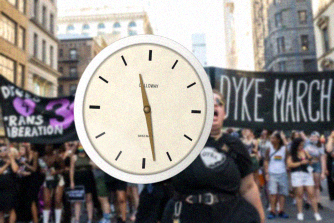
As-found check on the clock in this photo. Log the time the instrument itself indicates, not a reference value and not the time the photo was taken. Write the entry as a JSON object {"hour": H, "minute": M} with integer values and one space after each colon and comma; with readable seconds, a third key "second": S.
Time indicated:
{"hour": 11, "minute": 28}
